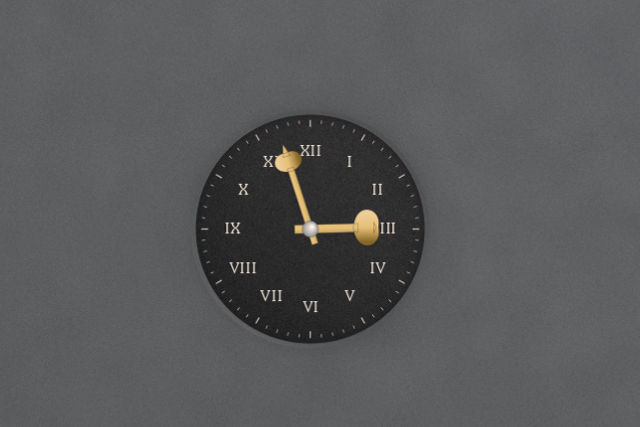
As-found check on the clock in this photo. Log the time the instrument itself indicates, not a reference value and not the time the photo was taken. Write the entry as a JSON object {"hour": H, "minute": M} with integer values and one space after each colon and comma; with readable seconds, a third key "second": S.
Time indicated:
{"hour": 2, "minute": 57}
